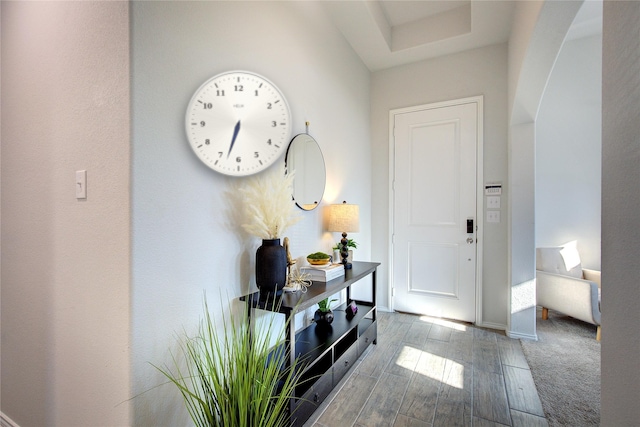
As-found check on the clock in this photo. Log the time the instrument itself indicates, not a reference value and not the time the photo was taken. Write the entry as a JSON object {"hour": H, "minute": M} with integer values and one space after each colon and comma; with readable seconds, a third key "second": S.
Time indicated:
{"hour": 6, "minute": 33}
